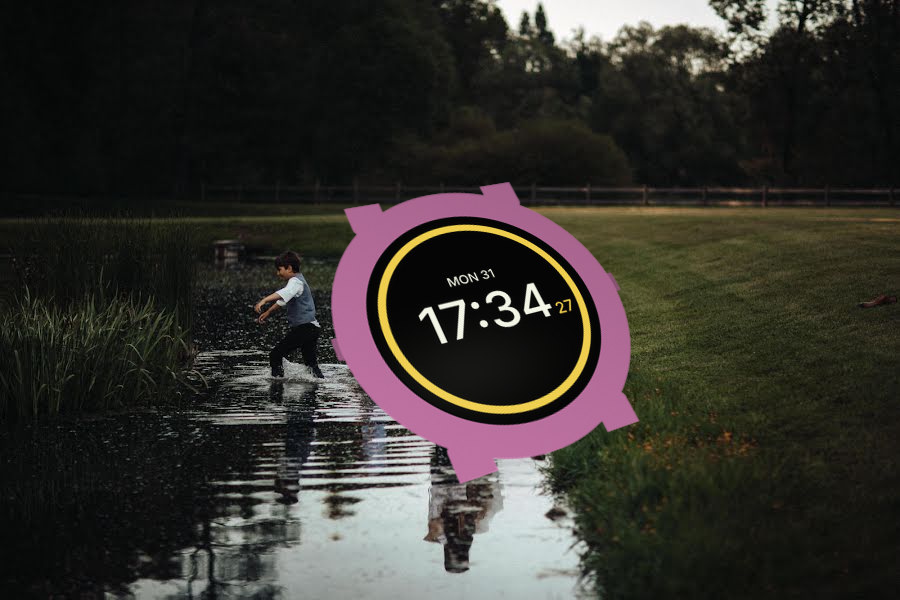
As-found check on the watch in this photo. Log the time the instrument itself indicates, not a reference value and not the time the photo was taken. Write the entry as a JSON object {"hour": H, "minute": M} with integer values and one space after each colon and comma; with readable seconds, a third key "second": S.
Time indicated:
{"hour": 17, "minute": 34, "second": 27}
